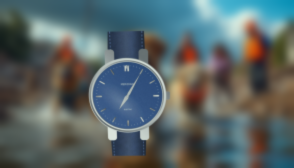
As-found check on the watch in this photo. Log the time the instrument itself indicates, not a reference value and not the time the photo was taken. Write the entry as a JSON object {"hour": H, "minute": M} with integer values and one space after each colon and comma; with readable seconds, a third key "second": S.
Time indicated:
{"hour": 7, "minute": 5}
